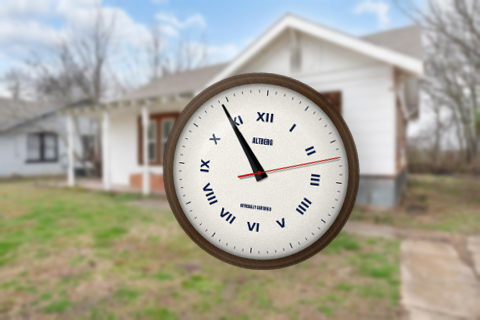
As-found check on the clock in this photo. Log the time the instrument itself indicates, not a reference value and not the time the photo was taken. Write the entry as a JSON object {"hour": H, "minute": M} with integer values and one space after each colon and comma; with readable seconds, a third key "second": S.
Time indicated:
{"hour": 10, "minute": 54, "second": 12}
